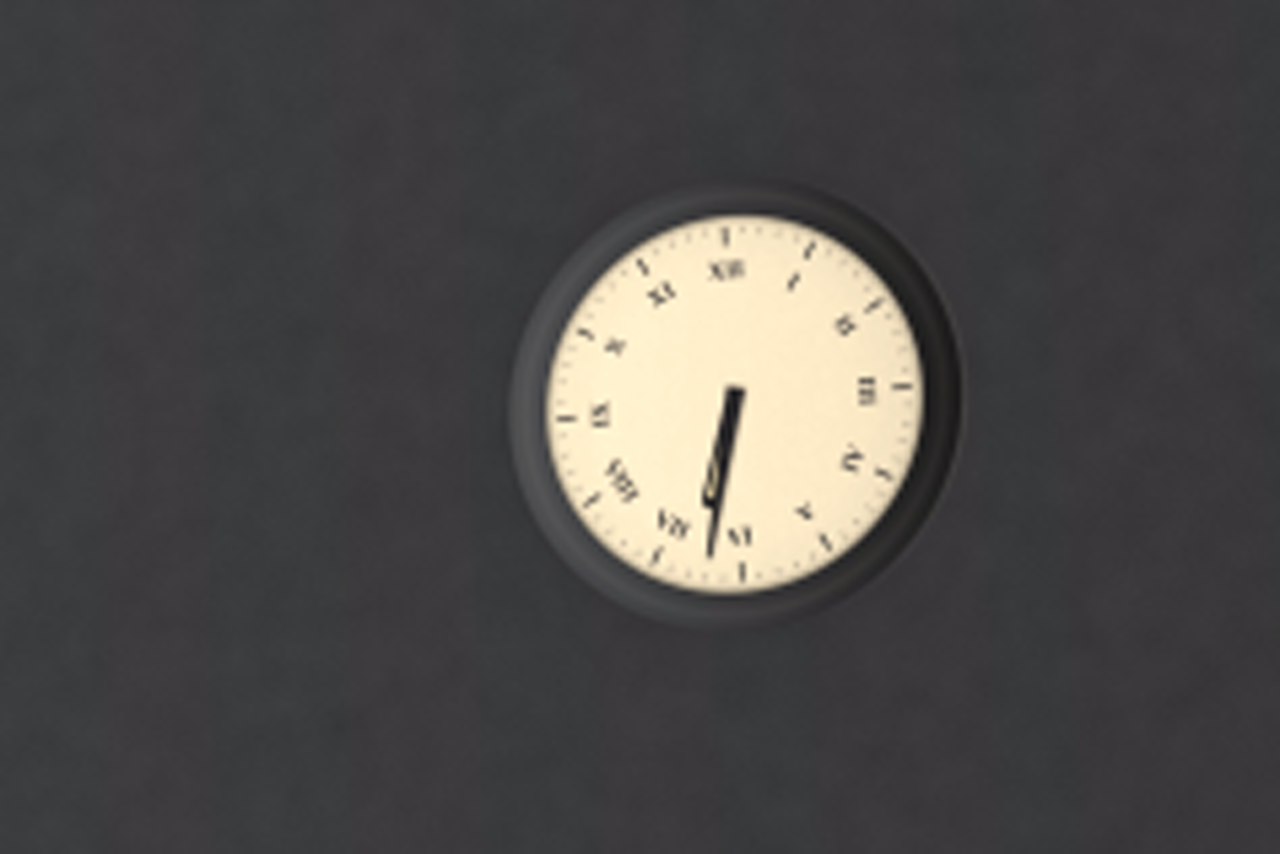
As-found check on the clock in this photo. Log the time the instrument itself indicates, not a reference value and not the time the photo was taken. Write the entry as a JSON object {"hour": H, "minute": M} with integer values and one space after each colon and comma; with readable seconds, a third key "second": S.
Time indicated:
{"hour": 6, "minute": 32}
